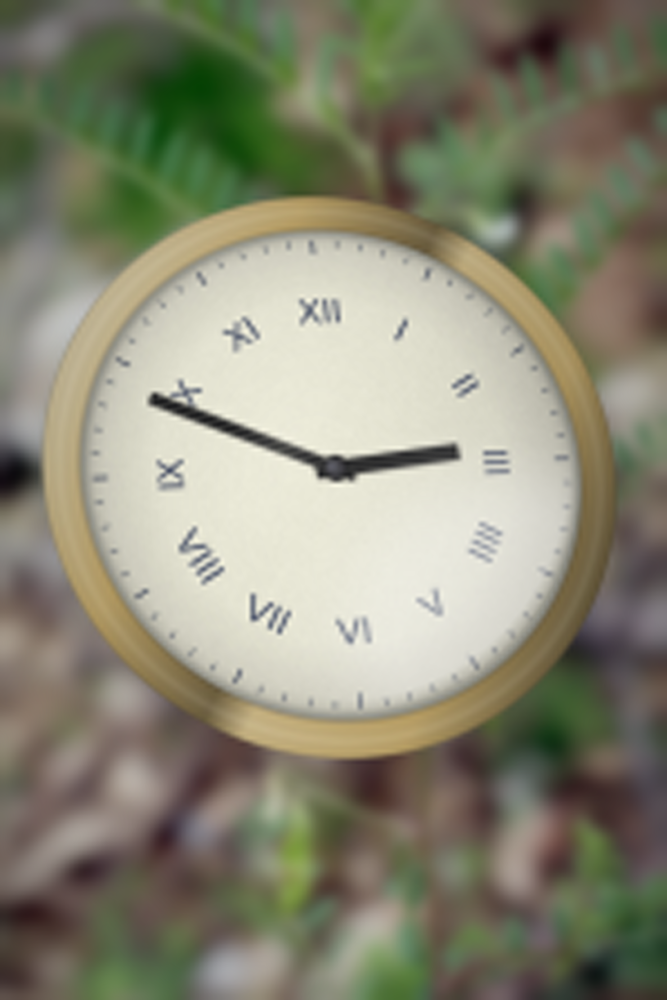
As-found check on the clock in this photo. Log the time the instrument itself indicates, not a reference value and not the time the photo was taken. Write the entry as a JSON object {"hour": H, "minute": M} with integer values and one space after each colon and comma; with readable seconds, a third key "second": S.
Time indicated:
{"hour": 2, "minute": 49}
